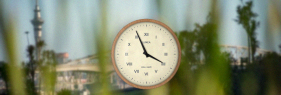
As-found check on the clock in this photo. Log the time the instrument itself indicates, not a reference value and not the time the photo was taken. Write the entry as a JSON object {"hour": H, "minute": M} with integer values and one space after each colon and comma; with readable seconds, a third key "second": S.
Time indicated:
{"hour": 3, "minute": 56}
